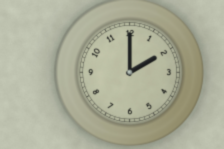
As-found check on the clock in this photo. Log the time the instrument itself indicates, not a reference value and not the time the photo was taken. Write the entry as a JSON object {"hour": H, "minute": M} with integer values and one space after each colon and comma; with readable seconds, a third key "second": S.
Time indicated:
{"hour": 2, "minute": 0}
